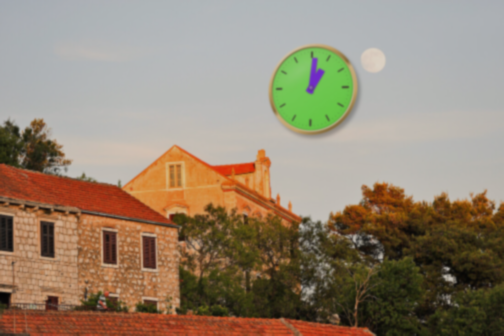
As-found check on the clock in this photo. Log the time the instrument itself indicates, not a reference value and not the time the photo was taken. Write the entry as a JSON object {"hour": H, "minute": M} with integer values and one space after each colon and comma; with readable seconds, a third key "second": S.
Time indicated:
{"hour": 1, "minute": 1}
